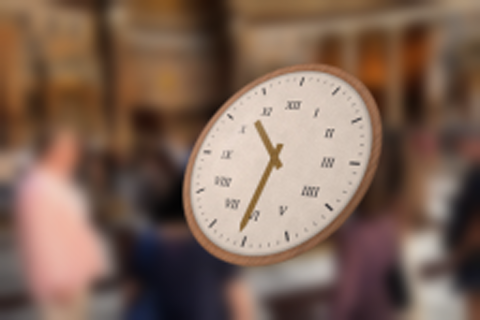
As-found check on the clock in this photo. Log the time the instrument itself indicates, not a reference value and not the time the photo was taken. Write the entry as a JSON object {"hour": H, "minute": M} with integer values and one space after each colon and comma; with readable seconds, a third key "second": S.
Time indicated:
{"hour": 10, "minute": 31}
